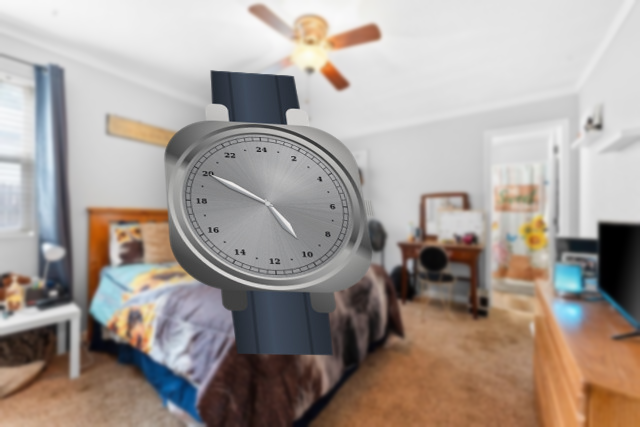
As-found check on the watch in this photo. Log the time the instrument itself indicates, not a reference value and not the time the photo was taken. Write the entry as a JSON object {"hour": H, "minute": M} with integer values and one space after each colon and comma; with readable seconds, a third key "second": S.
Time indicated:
{"hour": 9, "minute": 50}
